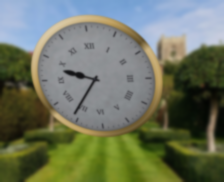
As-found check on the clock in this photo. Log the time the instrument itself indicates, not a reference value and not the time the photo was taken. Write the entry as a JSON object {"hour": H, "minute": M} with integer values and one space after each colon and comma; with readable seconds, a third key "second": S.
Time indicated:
{"hour": 9, "minute": 36}
